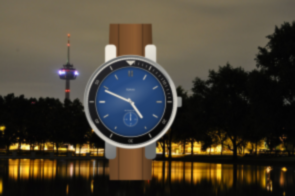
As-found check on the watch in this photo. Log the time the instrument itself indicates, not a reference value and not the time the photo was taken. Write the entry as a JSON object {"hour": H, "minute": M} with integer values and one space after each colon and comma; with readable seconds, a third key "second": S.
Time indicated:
{"hour": 4, "minute": 49}
